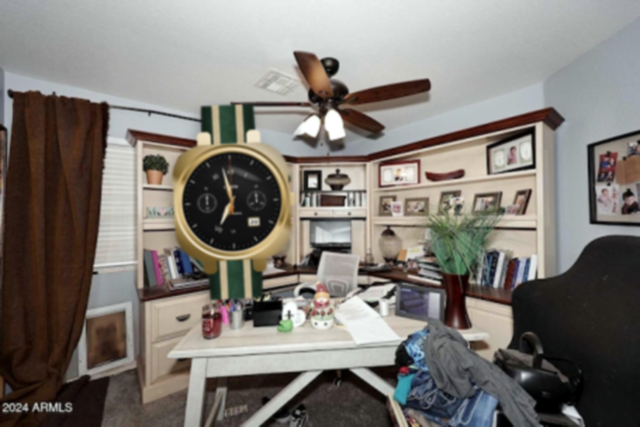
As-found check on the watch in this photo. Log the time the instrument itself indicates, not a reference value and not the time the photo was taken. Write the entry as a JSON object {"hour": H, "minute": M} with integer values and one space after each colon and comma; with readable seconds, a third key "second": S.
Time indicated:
{"hour": 6, "minute": 58}
